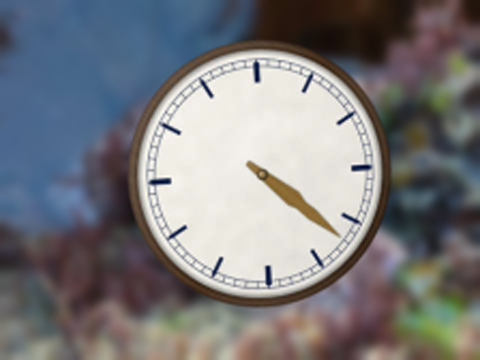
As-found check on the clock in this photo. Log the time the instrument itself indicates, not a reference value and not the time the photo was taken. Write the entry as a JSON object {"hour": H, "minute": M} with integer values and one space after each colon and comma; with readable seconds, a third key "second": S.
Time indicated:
{"hour": 4, "minute": 22}
